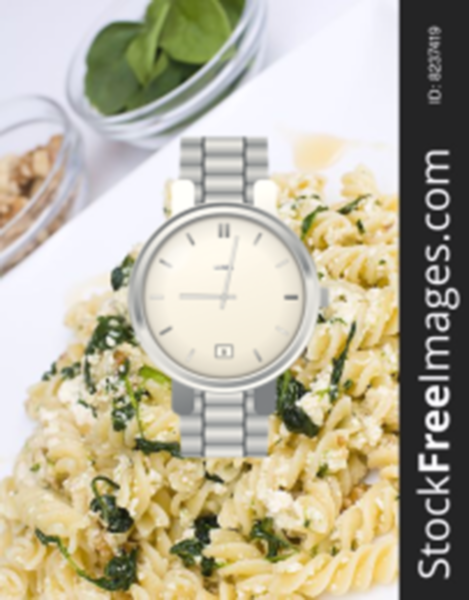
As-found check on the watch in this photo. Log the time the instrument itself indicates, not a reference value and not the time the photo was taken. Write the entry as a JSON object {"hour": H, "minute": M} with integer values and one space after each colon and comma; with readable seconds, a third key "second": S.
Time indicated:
{"hour": 9, "minute": 2}
